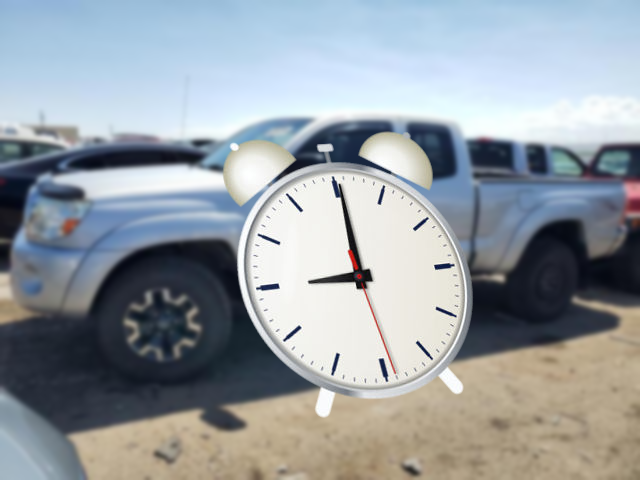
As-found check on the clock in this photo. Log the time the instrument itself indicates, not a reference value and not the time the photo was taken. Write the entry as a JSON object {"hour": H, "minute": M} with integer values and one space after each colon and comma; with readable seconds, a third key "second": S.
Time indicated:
{"hour": 9, "minute": 0, "second": 29}
